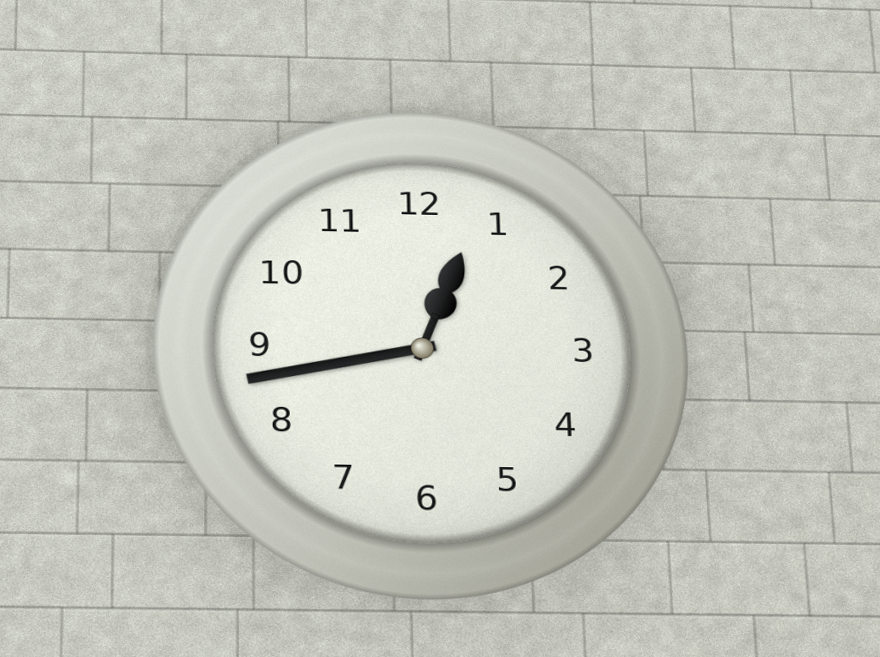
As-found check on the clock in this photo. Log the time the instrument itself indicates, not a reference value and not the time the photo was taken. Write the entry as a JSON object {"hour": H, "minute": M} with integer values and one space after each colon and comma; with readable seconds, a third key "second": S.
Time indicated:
{"hour": 12, "minute": 43}
